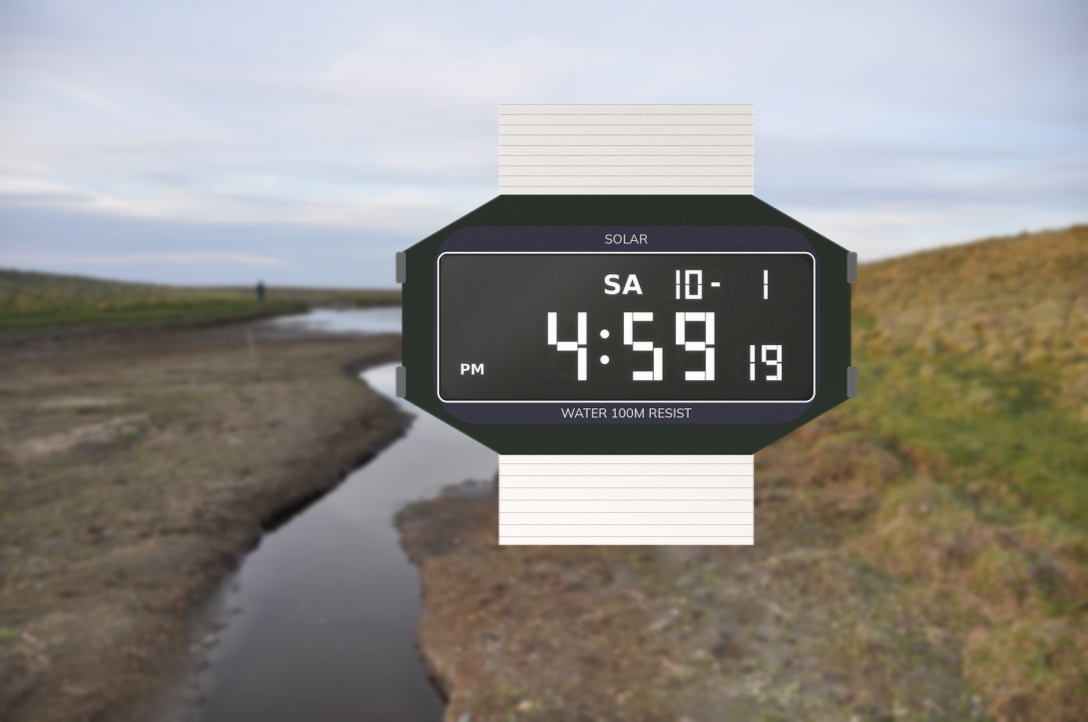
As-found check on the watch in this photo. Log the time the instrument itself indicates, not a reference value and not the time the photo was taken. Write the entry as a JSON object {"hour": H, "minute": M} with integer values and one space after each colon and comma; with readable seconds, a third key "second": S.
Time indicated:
{"hour": 4, "minute": 59, "second": 19}
